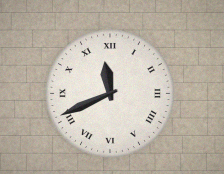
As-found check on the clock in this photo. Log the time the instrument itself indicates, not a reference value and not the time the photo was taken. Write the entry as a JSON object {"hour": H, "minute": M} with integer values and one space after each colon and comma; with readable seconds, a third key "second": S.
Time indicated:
{"hour": 11, "minute": 41}
